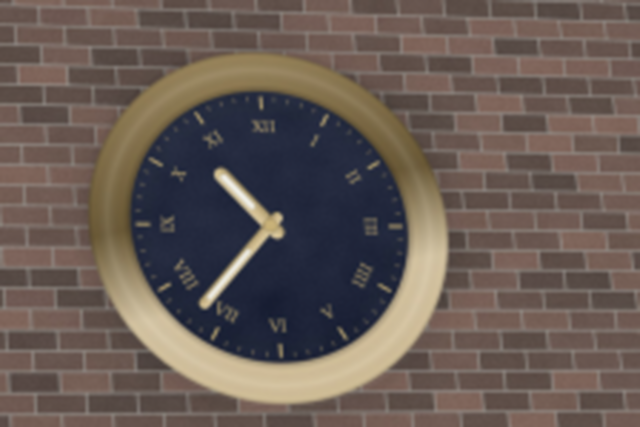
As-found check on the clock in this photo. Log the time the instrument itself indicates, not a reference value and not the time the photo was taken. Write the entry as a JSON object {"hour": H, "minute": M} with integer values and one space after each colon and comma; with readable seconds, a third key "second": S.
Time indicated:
{"hour": 10, "minute": 37}
